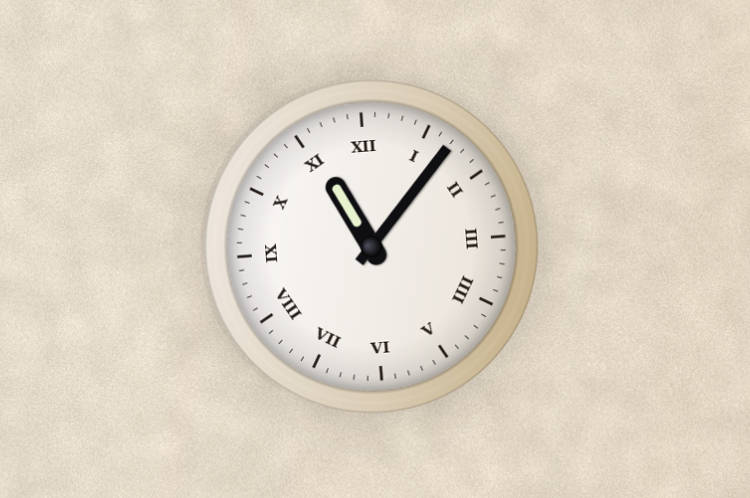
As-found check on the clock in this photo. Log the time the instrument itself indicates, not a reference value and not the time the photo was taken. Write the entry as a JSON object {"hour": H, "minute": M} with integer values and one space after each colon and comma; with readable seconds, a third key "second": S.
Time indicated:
{"hour": 11, "minute": 7}
